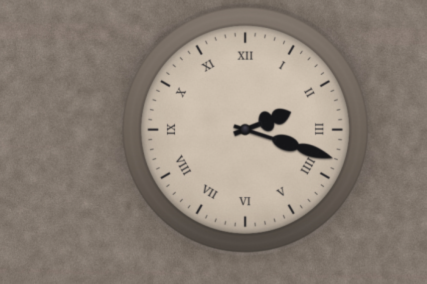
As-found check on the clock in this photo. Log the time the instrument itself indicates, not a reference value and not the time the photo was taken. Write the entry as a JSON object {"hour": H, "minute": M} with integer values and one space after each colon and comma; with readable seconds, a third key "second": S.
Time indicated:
{"hour": 2, "minute": 18}
